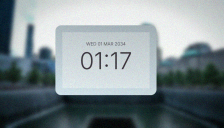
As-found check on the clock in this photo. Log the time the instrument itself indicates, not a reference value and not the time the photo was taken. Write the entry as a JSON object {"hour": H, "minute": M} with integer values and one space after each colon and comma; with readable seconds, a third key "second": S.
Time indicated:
{"hour": 1, "minute": 17}
